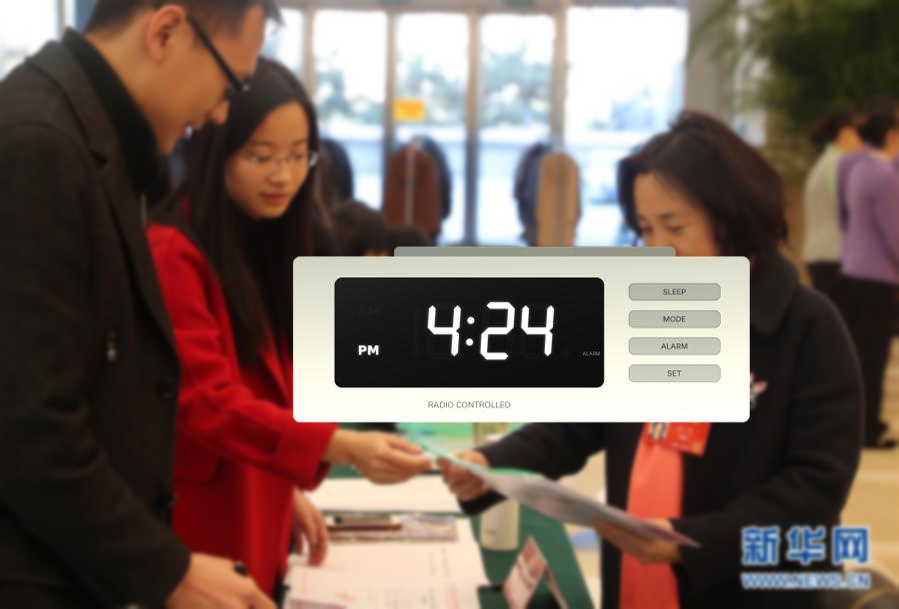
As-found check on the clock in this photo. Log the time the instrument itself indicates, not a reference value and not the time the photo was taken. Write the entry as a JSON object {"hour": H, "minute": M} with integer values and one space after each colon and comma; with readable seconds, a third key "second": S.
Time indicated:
{"hour": 4, "minute": 24}
